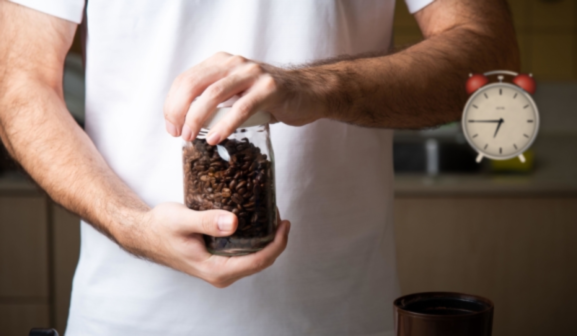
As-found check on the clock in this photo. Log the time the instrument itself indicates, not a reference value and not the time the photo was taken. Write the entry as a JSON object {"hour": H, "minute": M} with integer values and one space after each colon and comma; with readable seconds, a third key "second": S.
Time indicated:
{"hour": 6, "minute": 45}
